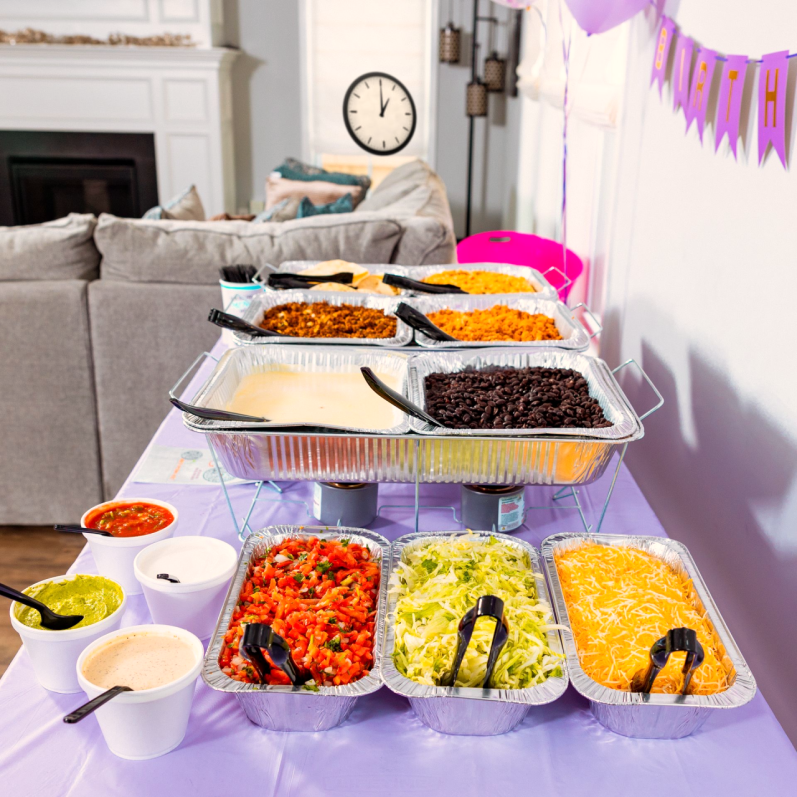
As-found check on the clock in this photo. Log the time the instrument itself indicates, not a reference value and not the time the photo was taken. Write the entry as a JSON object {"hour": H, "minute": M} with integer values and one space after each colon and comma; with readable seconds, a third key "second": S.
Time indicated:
{"hour": 1, "minute": 0}
